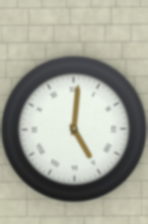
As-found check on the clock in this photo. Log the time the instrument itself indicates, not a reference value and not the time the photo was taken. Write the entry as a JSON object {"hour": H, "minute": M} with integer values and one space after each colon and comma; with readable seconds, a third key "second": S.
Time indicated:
{"hour": 5, "minute": 1}
